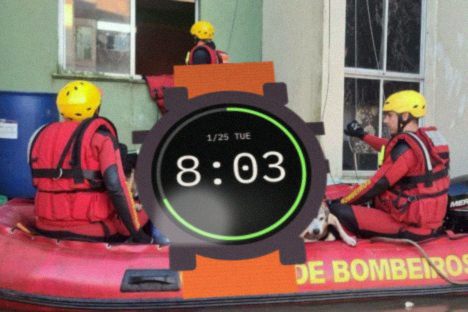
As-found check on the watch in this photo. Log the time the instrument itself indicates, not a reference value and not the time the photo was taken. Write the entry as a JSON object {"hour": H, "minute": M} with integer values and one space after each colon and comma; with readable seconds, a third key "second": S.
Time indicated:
{"hour": 8, "minute": 3}
